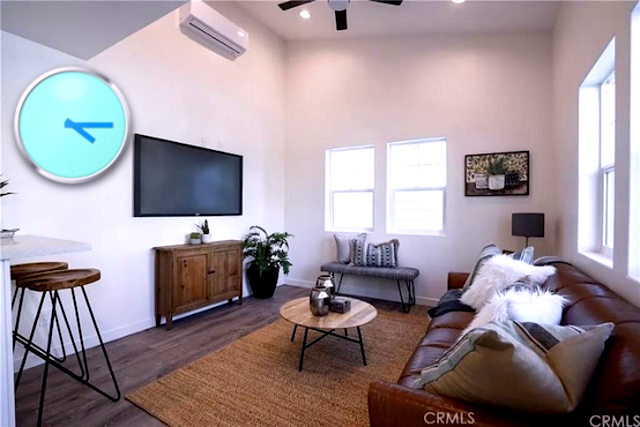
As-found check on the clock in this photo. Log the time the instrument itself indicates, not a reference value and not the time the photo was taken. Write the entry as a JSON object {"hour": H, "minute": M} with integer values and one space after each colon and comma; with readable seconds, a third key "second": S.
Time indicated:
{"hour": 4, "minute": 15}
